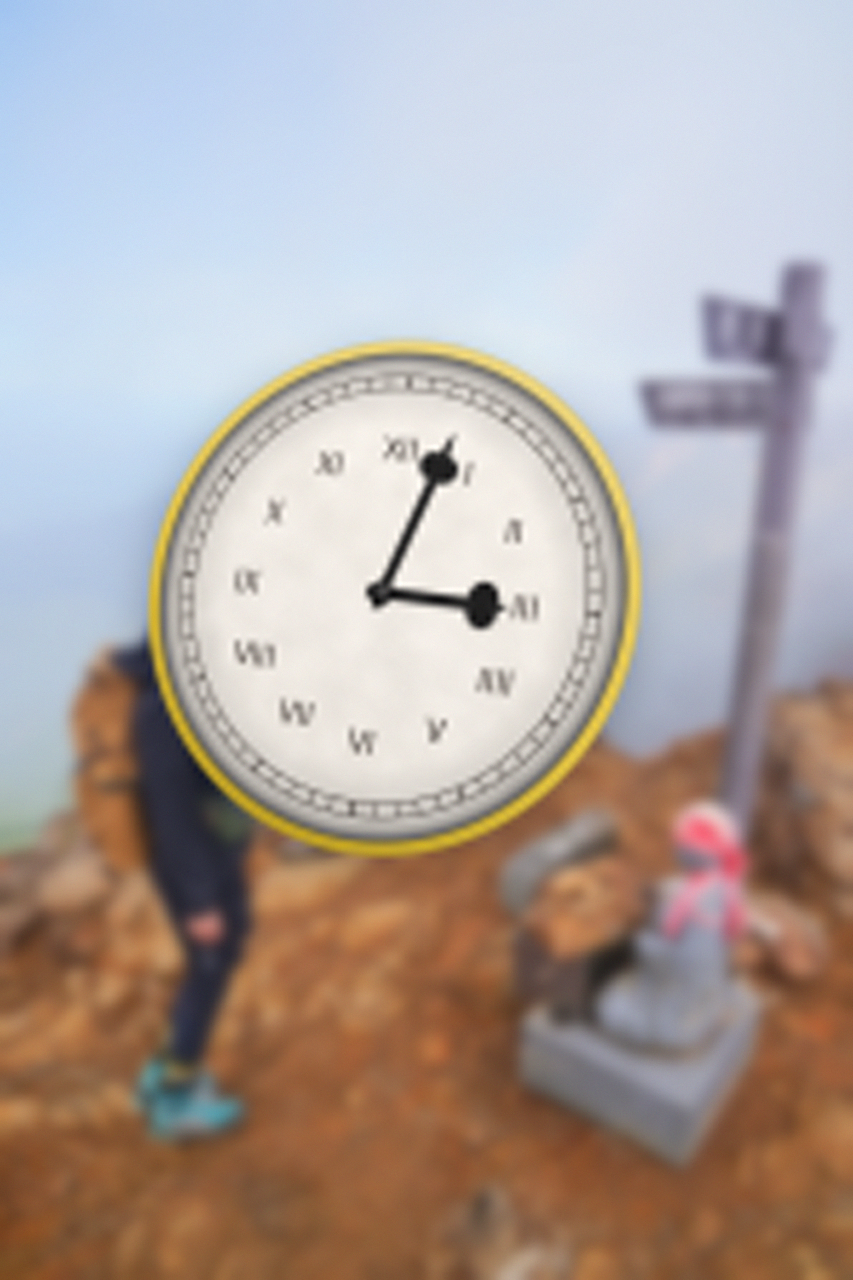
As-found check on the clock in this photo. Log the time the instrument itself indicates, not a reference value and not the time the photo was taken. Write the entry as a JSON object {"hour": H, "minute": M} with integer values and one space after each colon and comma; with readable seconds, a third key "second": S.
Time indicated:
{"hour": 3, "minute": 3}
